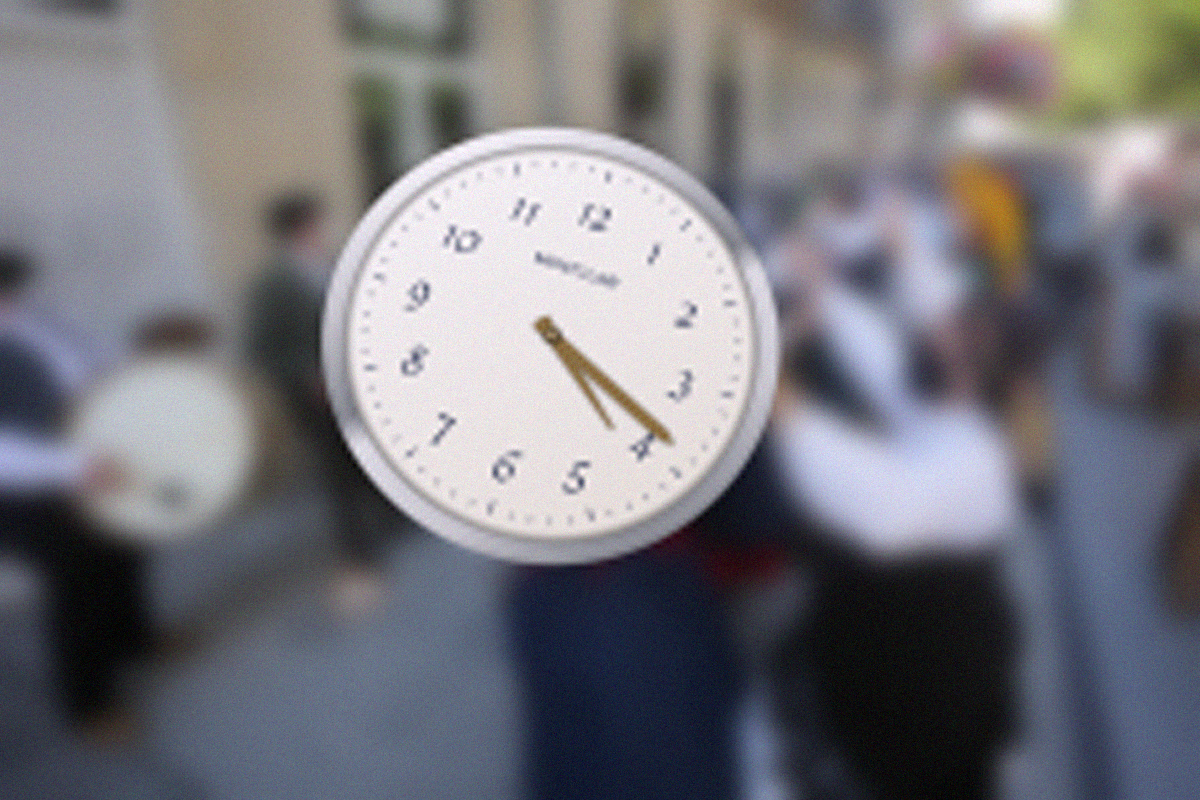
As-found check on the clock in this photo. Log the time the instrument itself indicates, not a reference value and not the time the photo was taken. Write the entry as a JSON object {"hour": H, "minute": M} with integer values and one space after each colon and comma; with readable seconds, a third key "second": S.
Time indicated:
{"hour": 4, "minute": 19}
